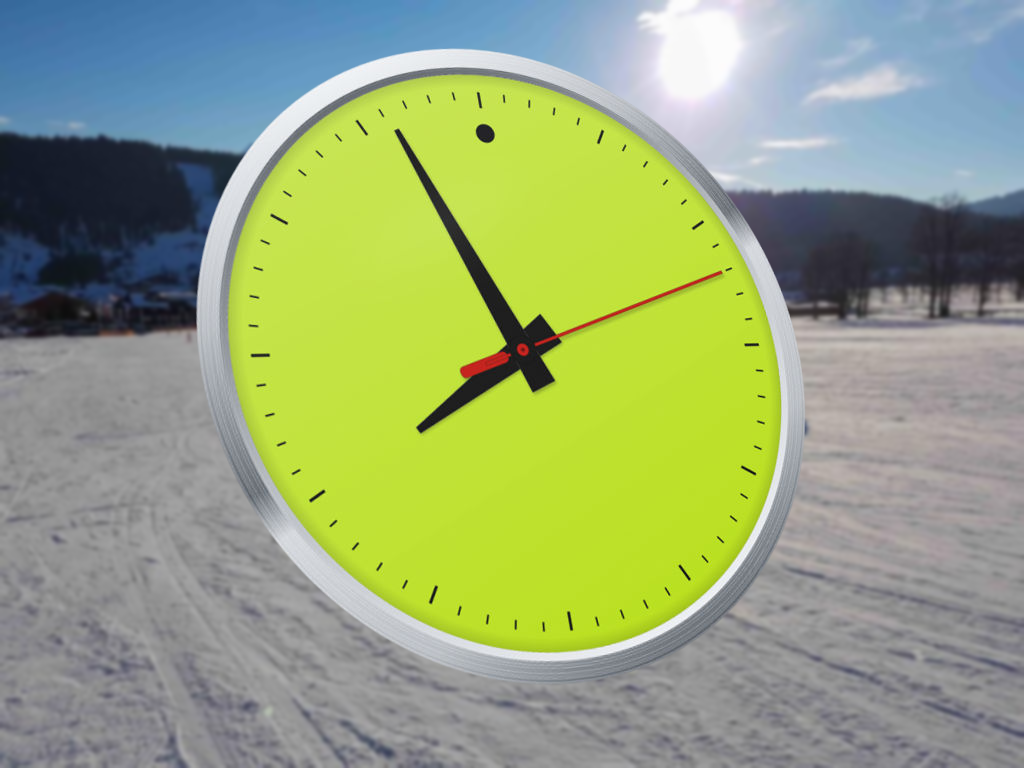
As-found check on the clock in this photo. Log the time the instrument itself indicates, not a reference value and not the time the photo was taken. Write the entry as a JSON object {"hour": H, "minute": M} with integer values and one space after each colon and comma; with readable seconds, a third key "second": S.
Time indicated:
{"hour": 7, "minute": 56, "second": 12}
